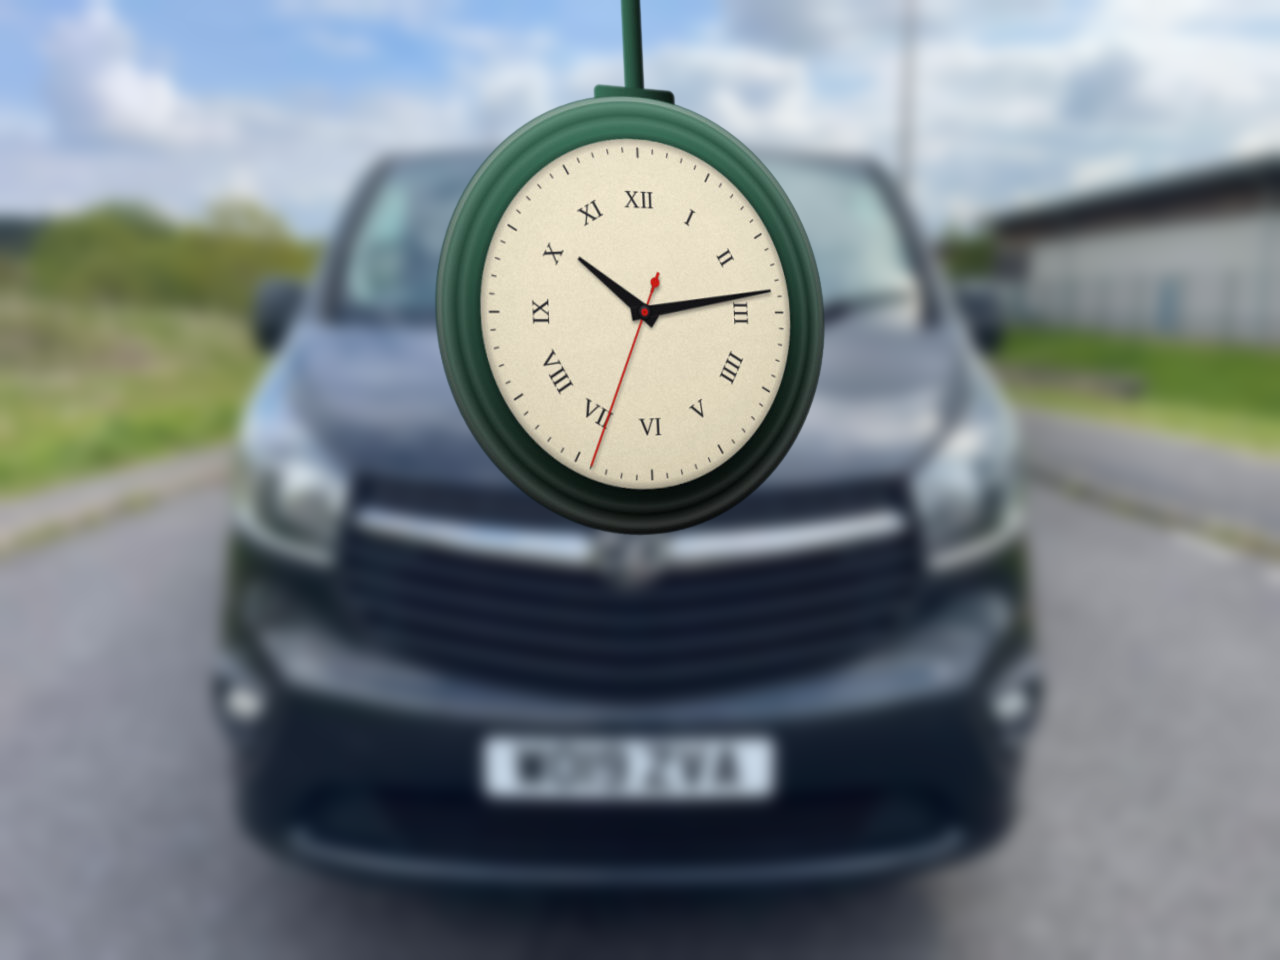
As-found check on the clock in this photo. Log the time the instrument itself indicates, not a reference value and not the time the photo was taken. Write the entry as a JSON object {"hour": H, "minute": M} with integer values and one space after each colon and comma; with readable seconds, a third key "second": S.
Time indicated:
{"hour": 10, "minute": 13, "second": 34}
